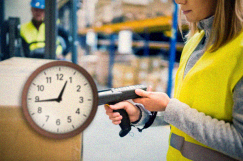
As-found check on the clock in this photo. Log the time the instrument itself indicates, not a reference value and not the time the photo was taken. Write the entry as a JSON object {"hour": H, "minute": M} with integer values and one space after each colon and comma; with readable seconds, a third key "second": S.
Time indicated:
{"hour": 12, "minute": 44}
